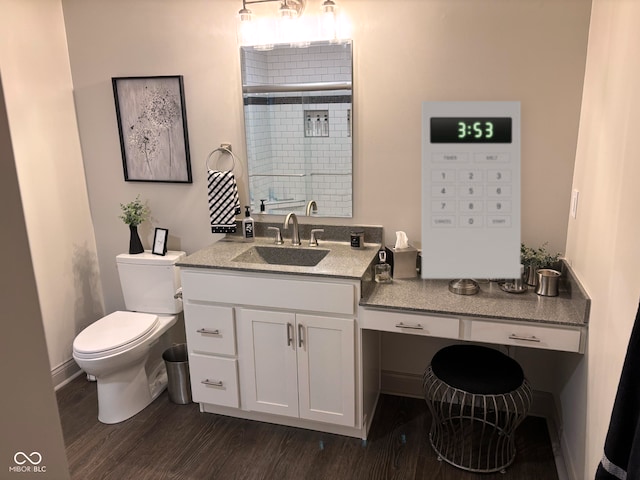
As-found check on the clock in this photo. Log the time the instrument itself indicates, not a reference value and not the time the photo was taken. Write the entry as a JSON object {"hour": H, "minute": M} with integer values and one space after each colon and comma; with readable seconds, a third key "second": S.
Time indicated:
{"hour": 3, "minute": 53}
